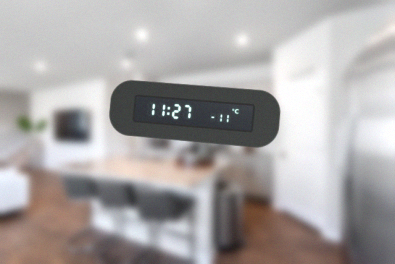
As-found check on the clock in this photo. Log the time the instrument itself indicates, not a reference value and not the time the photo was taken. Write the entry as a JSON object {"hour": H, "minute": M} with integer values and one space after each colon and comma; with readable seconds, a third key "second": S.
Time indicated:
{"hour": 11, "minute": 27}
